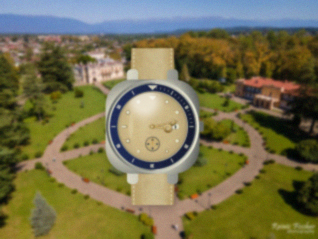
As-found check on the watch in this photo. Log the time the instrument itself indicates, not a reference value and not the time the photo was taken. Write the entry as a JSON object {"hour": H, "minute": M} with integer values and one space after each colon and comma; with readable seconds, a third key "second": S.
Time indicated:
{"hour": 3, "minute": 13}
